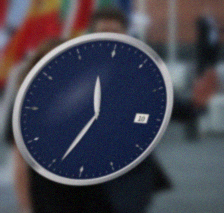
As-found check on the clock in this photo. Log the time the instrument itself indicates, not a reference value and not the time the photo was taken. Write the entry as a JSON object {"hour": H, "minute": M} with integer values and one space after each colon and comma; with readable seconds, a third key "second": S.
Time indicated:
{"hour": 11, "minute": 34}
